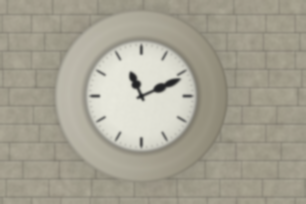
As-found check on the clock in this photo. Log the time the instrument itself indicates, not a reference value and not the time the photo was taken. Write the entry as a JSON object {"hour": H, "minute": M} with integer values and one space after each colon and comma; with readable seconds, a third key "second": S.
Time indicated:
{"hour": 11, "minute": 11}
